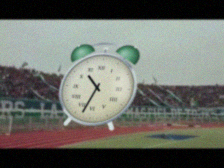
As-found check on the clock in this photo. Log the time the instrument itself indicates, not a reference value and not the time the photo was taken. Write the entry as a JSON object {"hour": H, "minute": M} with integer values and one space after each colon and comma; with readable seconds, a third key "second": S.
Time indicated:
{"hour": 10, "minute": 33}
